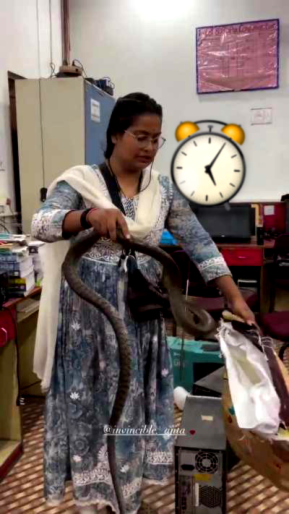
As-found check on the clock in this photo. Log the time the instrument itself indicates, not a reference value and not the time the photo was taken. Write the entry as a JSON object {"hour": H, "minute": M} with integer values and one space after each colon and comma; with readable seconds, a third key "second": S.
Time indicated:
{"hour": 5, "minute": 5}
